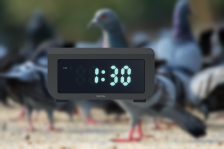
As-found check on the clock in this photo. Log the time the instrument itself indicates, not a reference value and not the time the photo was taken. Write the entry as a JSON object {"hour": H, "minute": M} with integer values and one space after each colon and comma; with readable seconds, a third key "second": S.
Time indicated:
{"hour": 1, "minute": 30}
